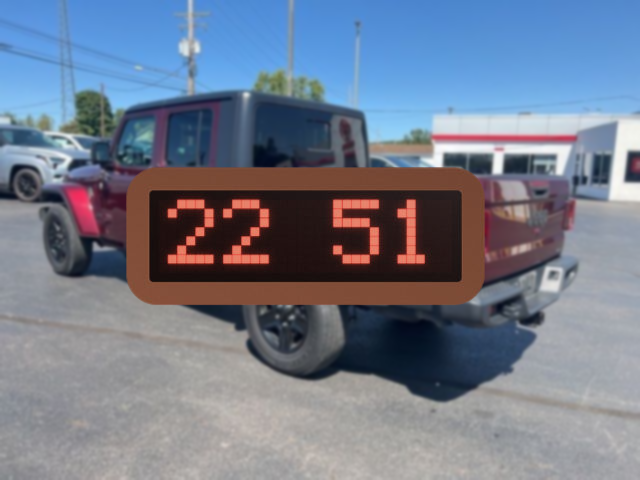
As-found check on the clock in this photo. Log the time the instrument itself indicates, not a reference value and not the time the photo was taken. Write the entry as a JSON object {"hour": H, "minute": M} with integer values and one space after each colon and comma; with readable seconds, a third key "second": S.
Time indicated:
{"hour": 22, "minute": 51}
